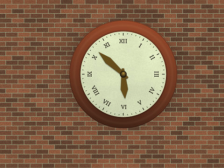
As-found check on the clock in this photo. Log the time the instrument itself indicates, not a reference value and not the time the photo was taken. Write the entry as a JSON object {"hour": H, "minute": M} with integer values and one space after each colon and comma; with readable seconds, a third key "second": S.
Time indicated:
{"hour": 5, "minute": 52}
